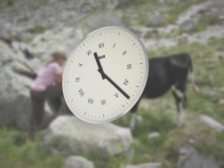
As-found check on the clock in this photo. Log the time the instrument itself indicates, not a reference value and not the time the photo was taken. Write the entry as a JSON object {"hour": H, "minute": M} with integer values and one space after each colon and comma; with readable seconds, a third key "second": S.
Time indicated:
{"hour": 11, "minute": 23}
